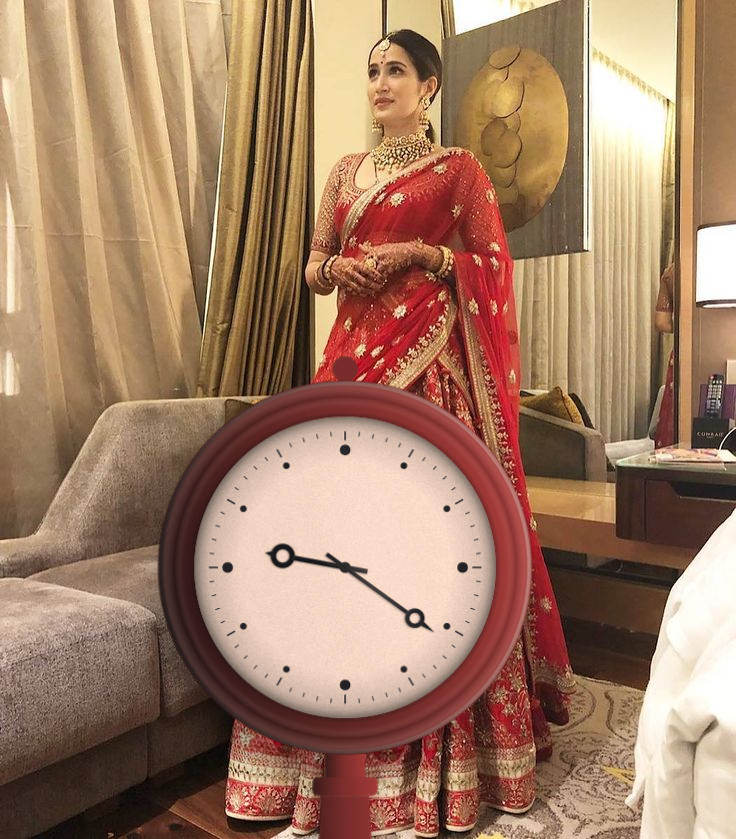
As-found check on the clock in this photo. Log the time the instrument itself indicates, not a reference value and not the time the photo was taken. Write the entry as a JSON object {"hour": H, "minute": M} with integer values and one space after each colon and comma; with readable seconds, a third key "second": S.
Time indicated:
{"hour": 9, "minute": 21}
